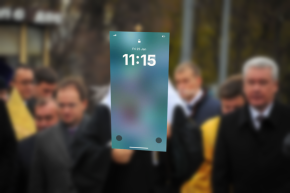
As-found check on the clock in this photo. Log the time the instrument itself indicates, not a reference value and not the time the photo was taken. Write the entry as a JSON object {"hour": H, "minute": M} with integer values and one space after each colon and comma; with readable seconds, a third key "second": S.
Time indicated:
{"hour": 11, "minute": 15}
